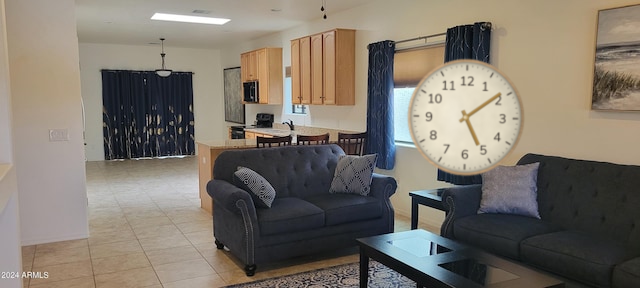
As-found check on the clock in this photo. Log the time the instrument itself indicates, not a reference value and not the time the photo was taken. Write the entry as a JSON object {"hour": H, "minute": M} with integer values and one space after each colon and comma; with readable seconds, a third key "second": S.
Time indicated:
{"hour": 5, "minute": 9}
